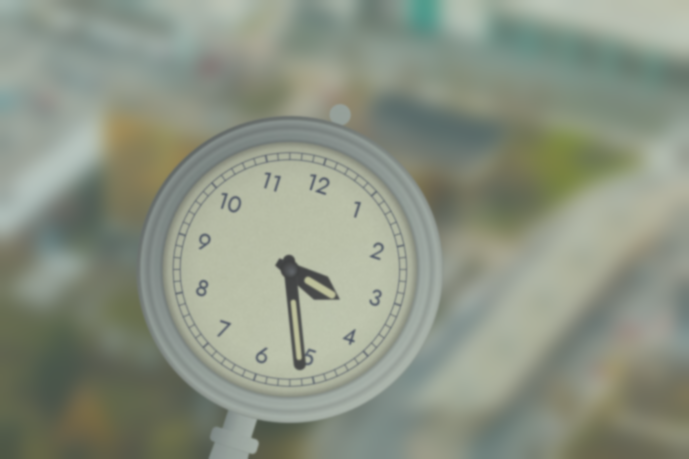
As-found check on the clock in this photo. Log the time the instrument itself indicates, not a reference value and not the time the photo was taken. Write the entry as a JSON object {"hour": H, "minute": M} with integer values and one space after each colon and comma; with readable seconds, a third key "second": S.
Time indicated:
{"hour": 3, "minute": 26}
